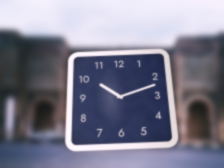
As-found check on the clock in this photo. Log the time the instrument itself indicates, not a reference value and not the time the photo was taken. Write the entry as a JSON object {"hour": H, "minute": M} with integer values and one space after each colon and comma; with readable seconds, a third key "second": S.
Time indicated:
{"hour": 10, "minute": 12}
